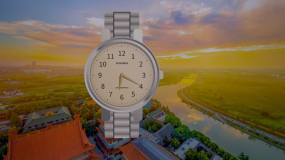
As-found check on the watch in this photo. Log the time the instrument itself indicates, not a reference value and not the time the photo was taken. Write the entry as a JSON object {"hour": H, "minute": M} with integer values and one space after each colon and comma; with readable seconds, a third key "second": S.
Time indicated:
{"hour": 6, "minute": 20}
